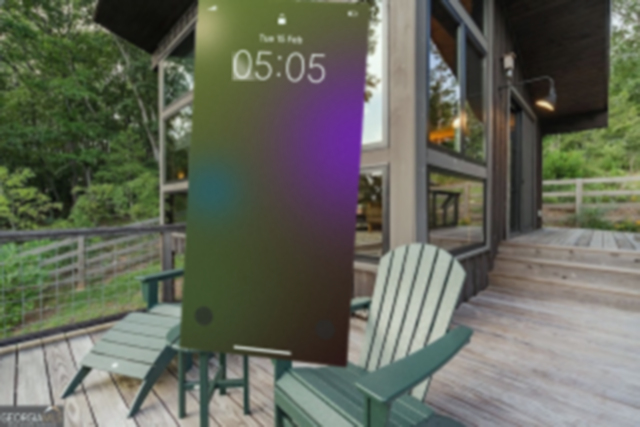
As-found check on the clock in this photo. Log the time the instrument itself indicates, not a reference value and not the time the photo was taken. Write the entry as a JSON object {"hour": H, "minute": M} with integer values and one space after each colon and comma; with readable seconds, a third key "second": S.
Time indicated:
{"hour": 5, "minute": 5}
